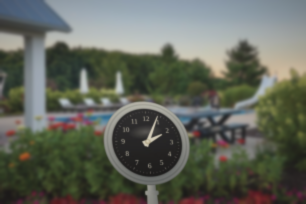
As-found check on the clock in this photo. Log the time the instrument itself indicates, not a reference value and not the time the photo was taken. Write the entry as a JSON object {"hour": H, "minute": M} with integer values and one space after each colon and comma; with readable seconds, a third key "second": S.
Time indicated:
{"hour": 2, "minute": 4}
